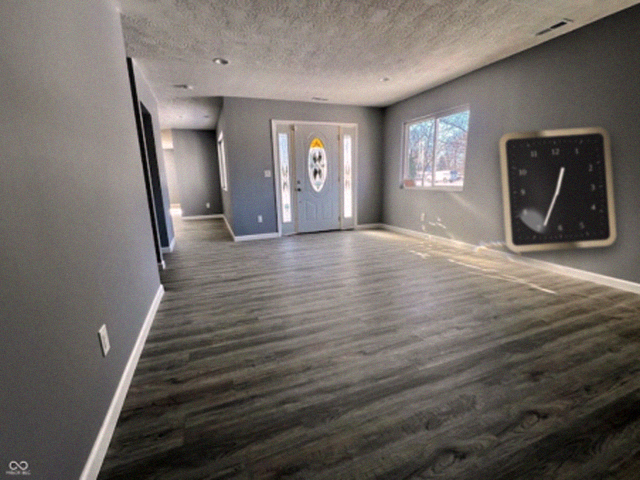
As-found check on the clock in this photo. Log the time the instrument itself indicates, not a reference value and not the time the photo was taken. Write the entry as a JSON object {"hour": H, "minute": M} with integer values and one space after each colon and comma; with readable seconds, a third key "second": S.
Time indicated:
{"hour": 12, "minute": 34}
